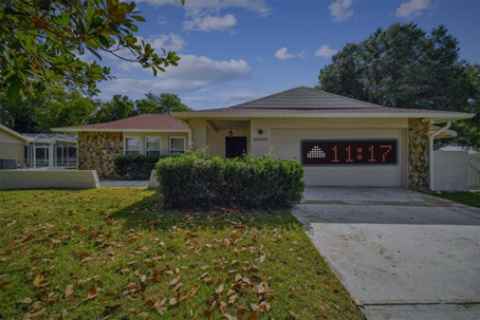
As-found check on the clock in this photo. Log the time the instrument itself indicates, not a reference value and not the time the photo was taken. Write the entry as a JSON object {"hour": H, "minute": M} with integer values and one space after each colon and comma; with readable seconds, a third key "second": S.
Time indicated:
{"hour": 11, "minute": 17}
